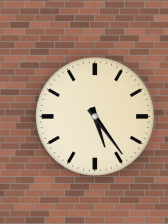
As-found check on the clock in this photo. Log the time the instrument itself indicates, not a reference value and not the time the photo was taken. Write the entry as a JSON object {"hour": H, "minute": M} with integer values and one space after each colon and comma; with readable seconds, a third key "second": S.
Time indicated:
{"hour": 5, "minute": 24}
